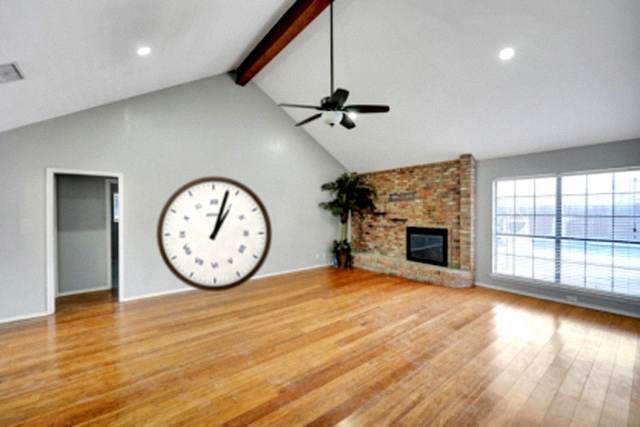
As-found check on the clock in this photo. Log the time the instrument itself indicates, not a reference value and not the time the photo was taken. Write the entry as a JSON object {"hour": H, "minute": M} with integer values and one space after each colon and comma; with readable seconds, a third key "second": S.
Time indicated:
{"hour": 1, "minute": 3}
